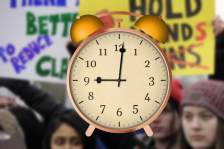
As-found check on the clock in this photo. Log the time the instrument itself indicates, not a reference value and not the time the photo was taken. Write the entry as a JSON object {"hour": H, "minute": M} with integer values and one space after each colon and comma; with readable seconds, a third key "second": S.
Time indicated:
{"hour": 9, "minute": 1}
